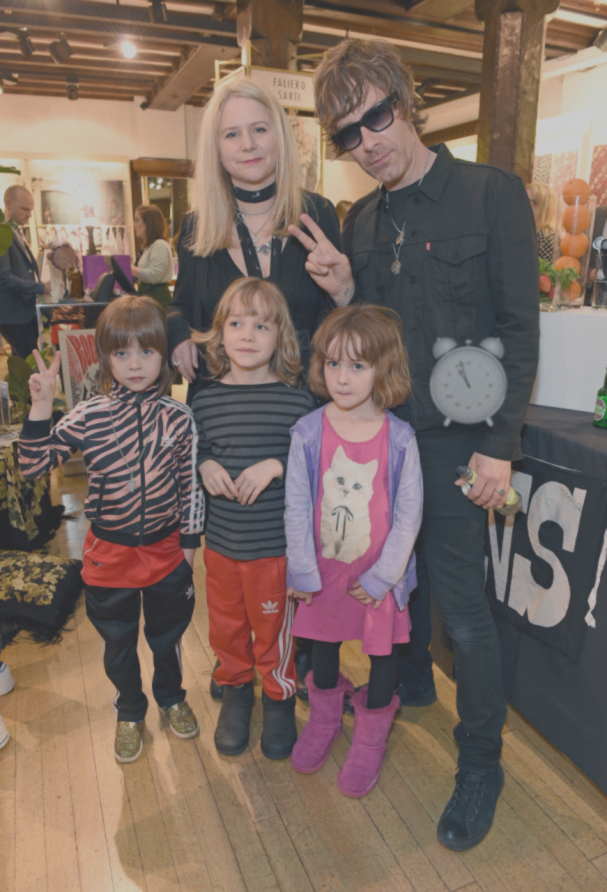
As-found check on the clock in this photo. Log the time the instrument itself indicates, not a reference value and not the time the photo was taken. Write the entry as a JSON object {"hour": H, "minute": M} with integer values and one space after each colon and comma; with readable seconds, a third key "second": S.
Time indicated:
{"hour": 10, "minute": 57}
